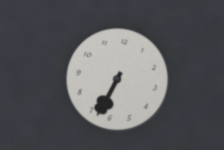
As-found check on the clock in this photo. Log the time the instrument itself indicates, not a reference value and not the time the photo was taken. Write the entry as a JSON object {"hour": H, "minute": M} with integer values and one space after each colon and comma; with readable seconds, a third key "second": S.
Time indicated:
{"hour": 6, "minute": 33}
